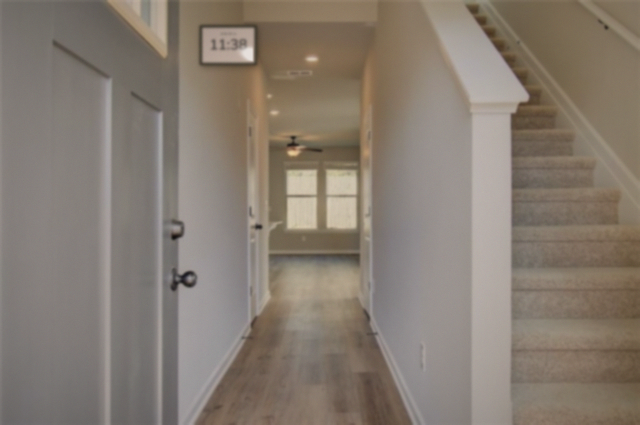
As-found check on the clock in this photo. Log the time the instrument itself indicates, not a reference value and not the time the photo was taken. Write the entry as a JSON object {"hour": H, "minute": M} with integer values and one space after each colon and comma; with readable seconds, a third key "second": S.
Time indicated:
{"hour": 11, "minute": 38}
